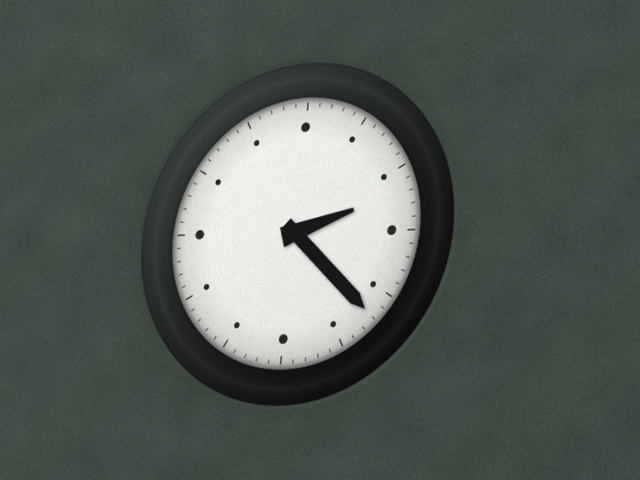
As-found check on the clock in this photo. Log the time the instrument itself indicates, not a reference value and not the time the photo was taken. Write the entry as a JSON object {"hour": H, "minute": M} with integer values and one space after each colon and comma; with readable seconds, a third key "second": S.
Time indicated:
{"hour": 2, "minute": 22}
